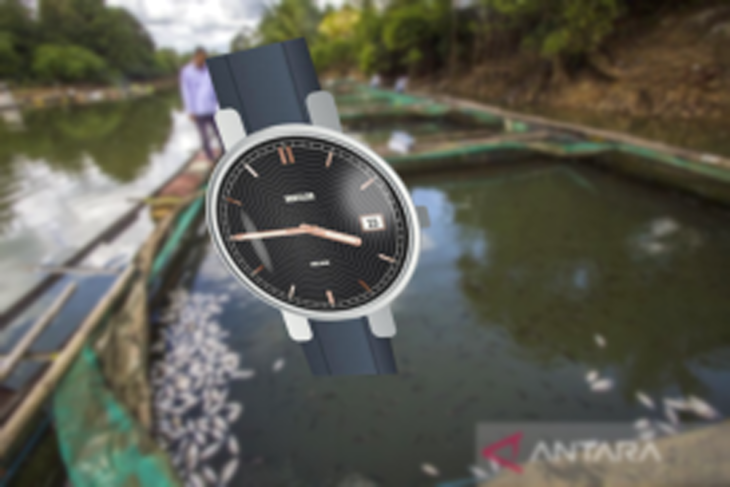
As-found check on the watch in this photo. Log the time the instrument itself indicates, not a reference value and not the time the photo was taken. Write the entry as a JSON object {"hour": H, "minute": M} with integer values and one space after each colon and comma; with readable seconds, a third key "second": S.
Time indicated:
{"hour": 3, "minute": 45}
